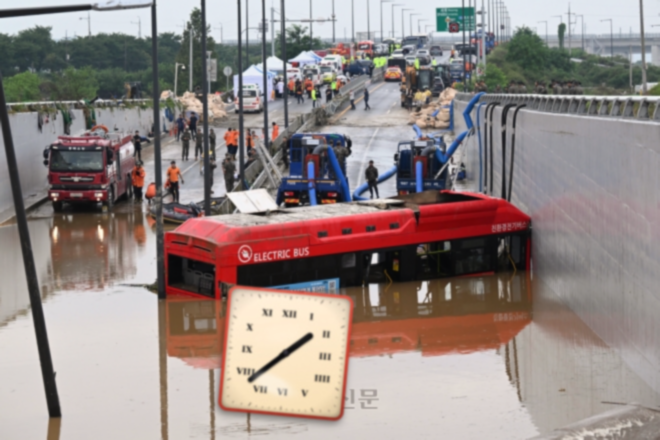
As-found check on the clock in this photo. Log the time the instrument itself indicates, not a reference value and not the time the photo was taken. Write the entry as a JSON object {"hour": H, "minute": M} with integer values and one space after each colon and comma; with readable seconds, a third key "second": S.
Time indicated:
{"hour": 1, "minute": 38}
